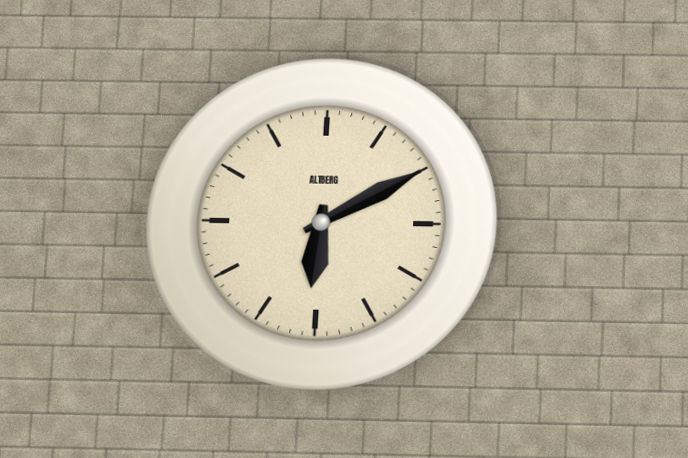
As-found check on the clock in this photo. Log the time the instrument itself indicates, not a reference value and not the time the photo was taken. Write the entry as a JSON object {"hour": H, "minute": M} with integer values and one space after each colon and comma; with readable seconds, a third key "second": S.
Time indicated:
{"hour": 6, "minute": 10}
